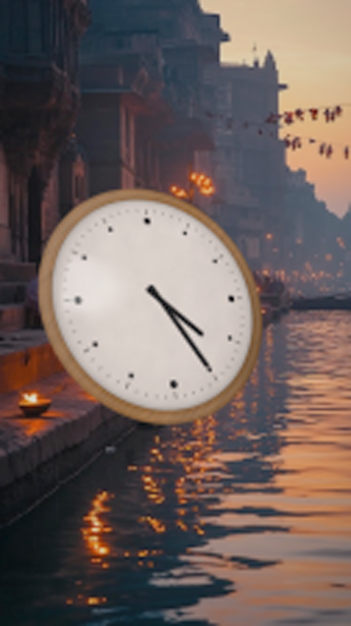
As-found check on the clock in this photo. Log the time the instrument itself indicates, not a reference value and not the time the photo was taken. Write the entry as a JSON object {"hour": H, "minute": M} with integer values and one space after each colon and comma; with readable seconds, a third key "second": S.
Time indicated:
{"hour": 4, "minute": 25}
